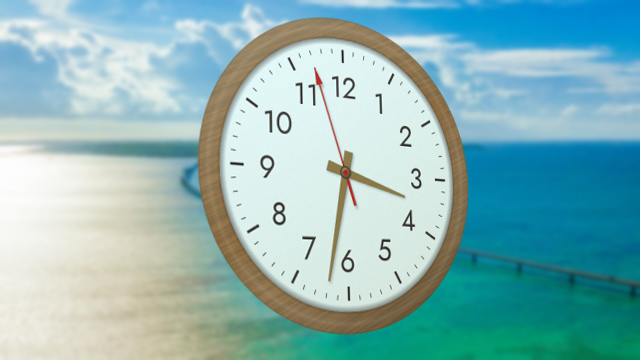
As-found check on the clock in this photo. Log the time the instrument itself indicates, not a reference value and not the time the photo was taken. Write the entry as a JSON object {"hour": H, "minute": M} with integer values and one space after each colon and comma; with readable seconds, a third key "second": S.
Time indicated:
{"hour": 3, "minute": 31, "second": 57}
